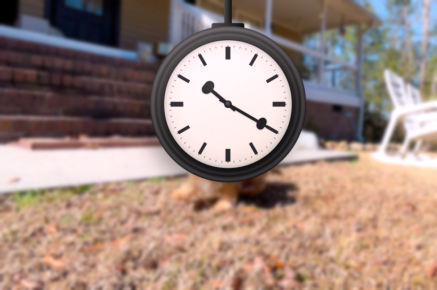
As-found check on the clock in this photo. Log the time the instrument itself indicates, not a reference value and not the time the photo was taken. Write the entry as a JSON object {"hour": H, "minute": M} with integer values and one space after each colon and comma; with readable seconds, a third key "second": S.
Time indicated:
{"hour": 10, "minute": 20}
